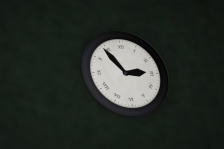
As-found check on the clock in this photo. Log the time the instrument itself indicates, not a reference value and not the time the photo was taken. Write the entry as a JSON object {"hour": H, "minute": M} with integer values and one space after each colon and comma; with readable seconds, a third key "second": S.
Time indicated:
{"hour": 2, "minute": 54}
